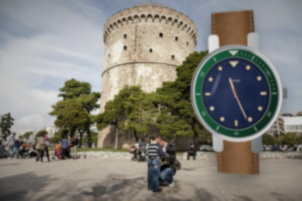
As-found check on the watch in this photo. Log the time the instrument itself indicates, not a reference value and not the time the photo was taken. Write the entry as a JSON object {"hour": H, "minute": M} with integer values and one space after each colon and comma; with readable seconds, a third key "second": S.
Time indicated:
{"hour": 11, "minute": 26}
